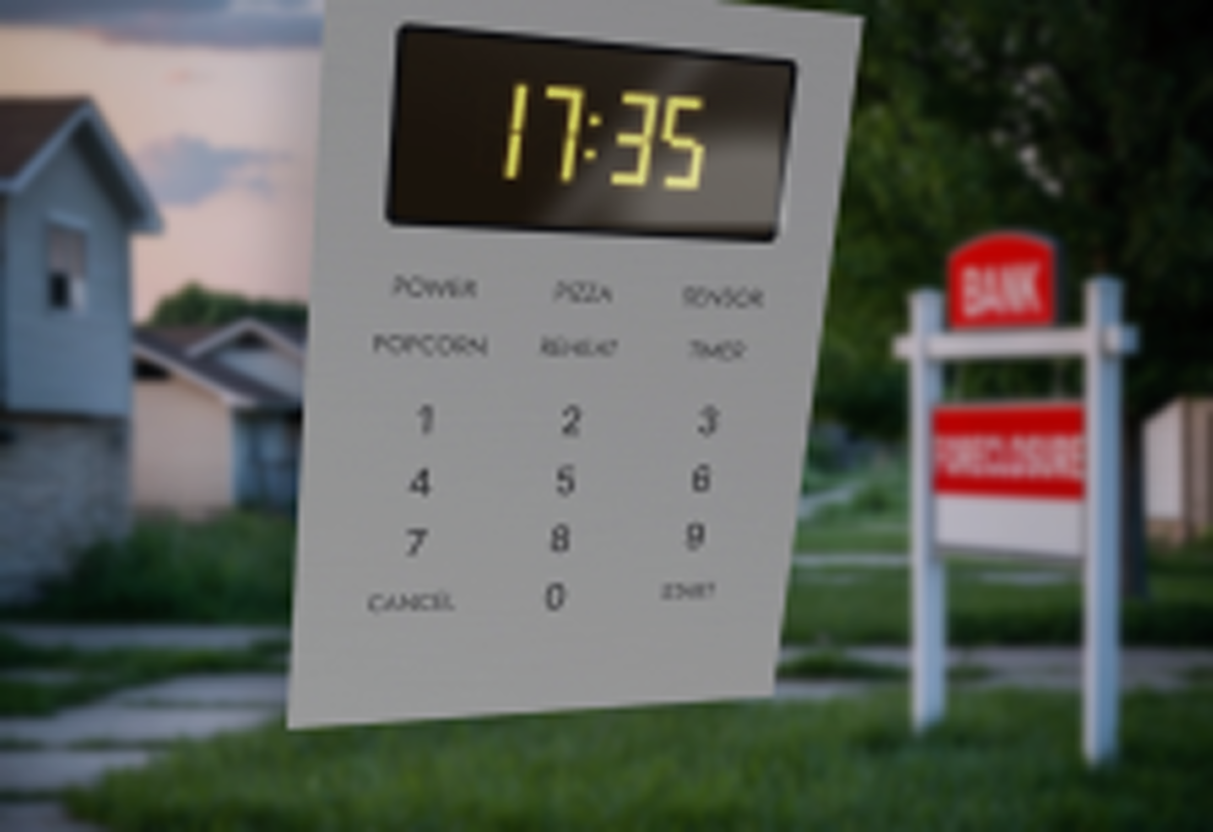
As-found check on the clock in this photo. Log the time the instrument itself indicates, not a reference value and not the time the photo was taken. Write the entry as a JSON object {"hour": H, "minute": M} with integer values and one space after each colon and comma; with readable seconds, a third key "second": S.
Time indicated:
{"hour": 17, "minute": 35}
